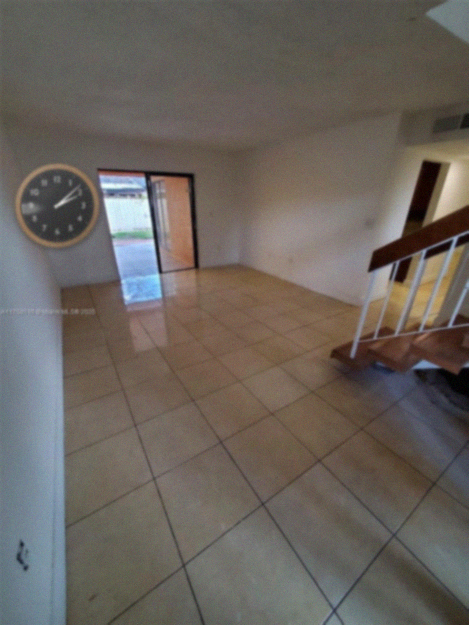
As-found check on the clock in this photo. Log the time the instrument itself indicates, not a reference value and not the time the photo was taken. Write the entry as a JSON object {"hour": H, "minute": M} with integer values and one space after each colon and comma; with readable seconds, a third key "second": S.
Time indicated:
{"hour": 2, "minute": 8}
